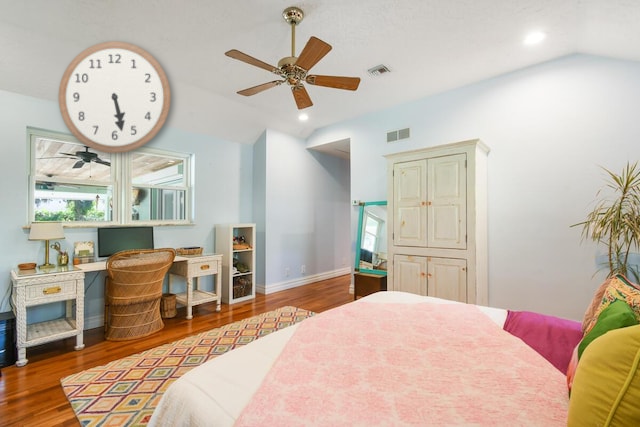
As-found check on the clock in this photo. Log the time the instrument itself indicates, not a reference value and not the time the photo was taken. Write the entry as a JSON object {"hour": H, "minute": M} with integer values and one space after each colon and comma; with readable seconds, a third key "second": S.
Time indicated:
{"hour": 5, "minute": 28}
